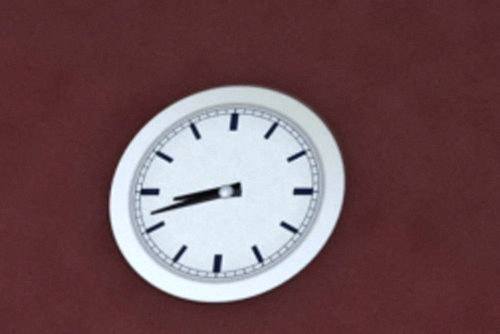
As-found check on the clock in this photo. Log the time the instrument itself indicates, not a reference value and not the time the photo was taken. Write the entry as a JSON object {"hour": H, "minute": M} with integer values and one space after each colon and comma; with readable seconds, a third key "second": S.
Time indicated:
{"hour": 8, "minute": 42}
